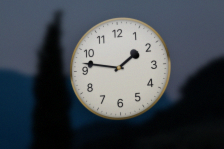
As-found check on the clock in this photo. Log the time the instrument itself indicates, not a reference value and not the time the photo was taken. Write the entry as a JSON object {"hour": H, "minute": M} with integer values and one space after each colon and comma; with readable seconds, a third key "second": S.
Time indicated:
{"hour": 1, "minute": 47}
